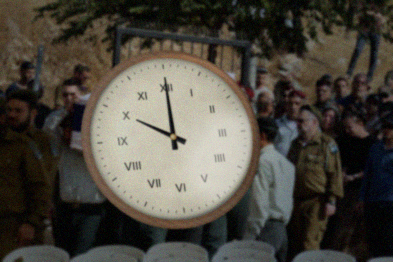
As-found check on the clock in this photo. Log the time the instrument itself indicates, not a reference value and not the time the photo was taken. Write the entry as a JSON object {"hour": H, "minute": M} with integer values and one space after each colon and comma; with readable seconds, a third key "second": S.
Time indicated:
{"hour": 10, "minute": 0}
